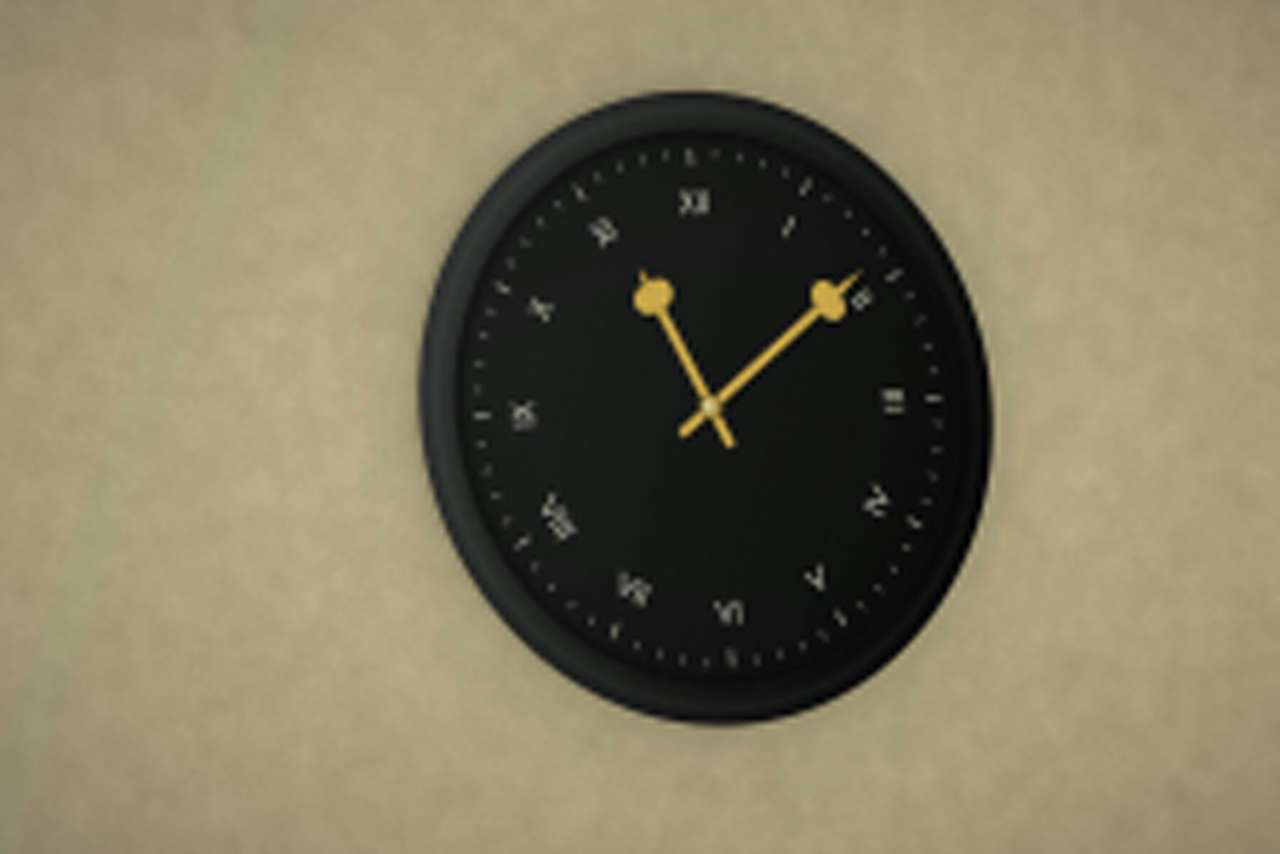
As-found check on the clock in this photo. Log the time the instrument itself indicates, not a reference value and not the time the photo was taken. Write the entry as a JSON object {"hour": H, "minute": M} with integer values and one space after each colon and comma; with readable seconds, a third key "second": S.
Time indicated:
{"hour": 11, "minute": 9}
